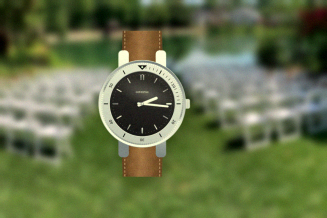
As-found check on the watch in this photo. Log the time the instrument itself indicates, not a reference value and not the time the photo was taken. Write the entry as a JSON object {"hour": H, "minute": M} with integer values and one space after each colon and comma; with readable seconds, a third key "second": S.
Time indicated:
{"hour": 2, "minute": 16}
